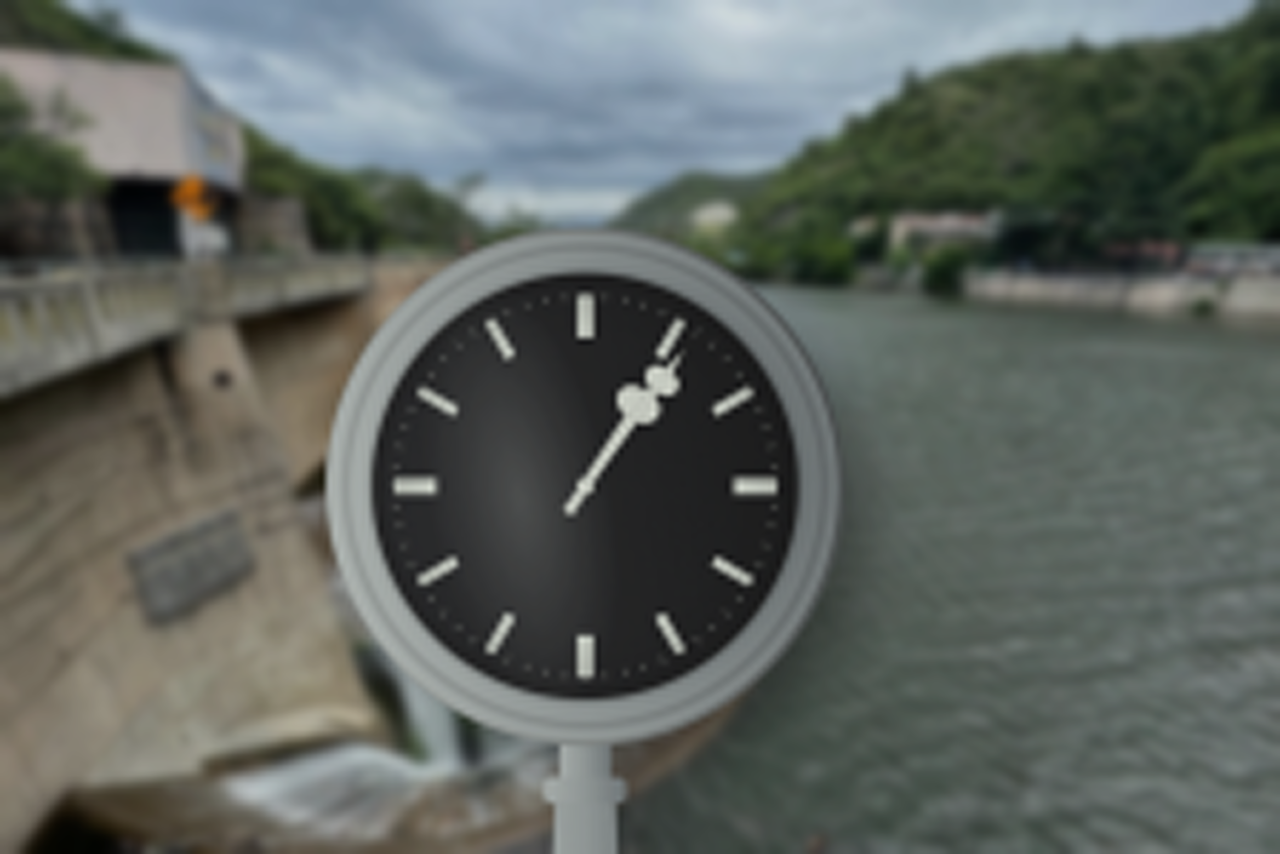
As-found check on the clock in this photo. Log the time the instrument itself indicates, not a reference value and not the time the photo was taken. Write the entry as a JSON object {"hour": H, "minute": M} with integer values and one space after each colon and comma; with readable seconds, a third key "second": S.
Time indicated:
{"hour": 1, "minute": 6}
